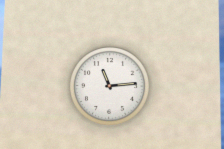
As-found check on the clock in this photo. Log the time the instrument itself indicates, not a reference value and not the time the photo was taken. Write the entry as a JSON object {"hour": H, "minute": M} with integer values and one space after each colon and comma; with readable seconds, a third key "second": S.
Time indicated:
{"hour": 11, "minute": 14}
